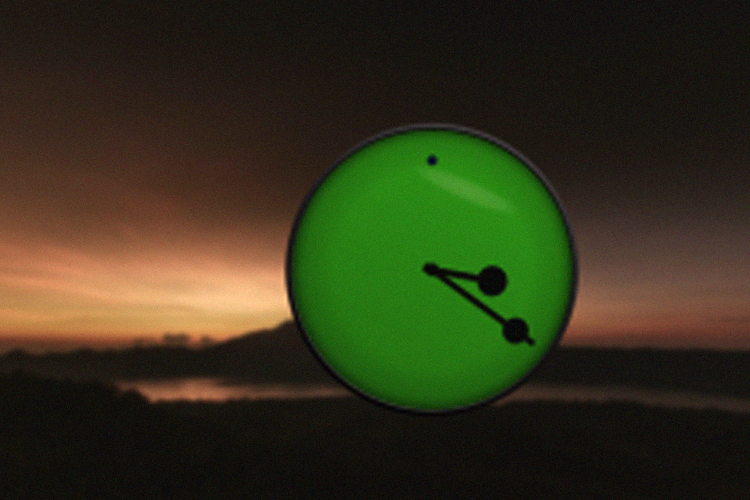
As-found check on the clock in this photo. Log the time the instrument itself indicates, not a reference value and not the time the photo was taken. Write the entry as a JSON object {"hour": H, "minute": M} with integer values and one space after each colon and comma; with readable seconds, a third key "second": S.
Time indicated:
{"hour": 3, "minute": 21}
